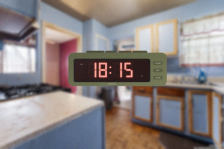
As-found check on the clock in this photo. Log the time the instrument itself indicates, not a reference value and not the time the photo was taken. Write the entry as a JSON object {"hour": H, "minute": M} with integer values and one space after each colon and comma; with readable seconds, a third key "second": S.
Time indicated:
{"hour": 18, "minute": 15}
